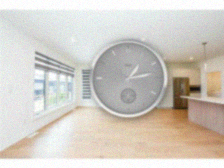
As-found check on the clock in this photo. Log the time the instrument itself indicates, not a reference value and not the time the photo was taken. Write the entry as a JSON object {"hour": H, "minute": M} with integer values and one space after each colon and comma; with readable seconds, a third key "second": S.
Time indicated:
{"hour": 1, "minute": 13}
